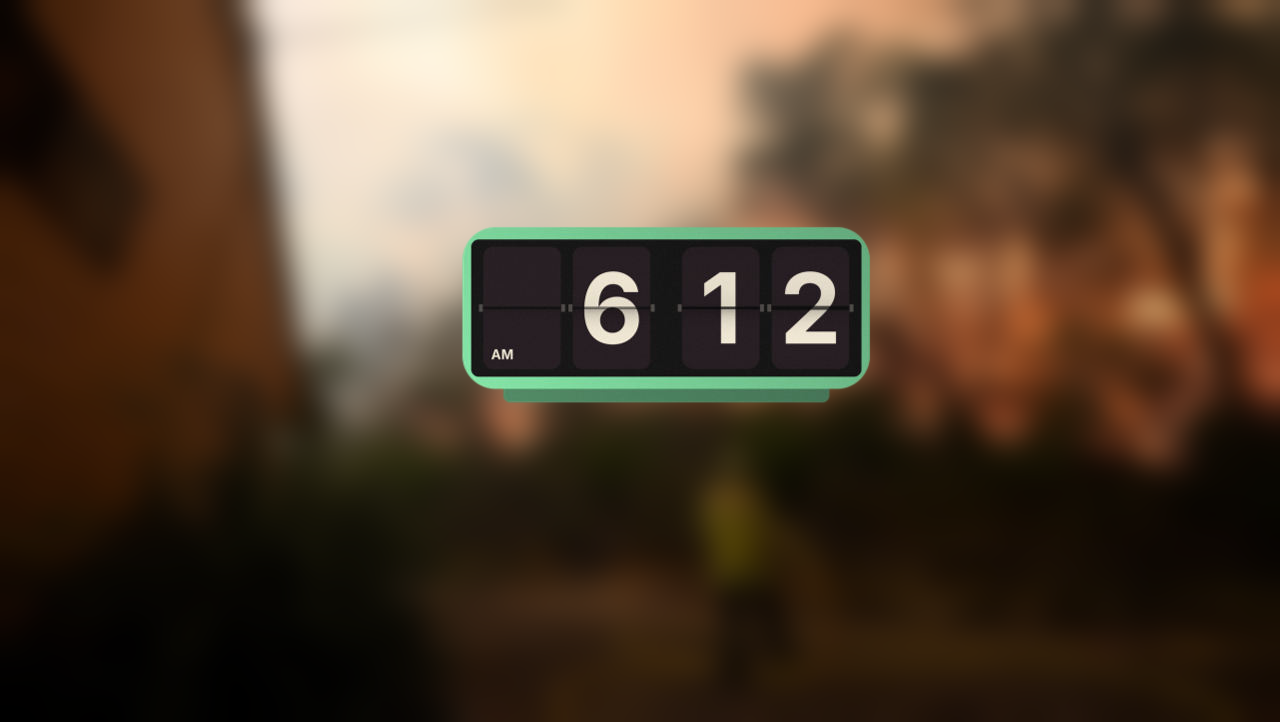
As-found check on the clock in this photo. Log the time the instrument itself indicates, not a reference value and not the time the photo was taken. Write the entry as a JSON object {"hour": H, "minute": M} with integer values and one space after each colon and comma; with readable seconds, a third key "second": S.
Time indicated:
{"hour": 6, "minute": 12}
